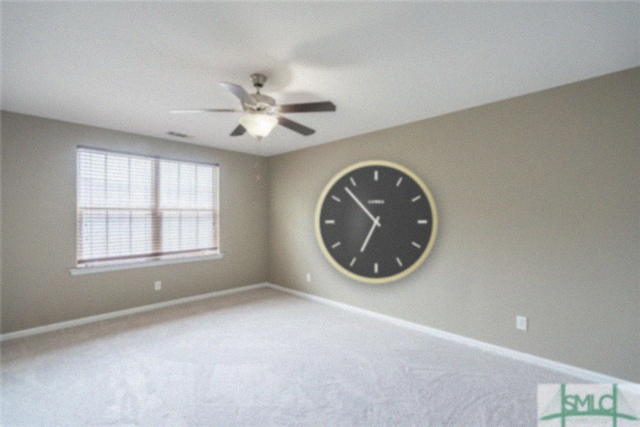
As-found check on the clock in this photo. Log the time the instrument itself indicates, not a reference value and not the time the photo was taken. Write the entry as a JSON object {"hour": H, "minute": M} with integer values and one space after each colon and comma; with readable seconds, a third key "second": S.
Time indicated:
{"hour": 6, "minute": 53}
